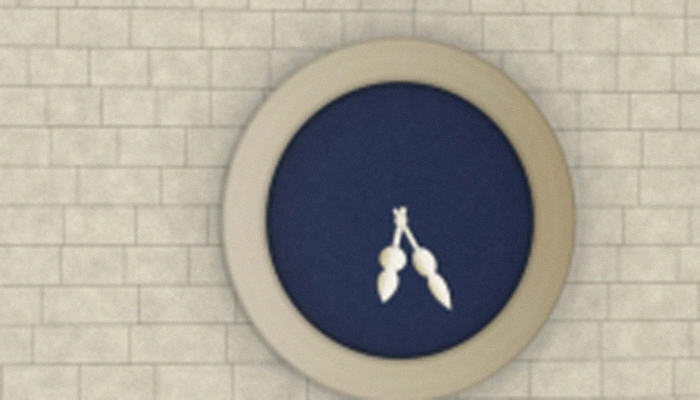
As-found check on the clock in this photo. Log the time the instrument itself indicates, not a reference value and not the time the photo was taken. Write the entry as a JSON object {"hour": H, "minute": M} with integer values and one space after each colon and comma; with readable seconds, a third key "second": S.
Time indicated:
{"hour": 6, "minute": 25}
